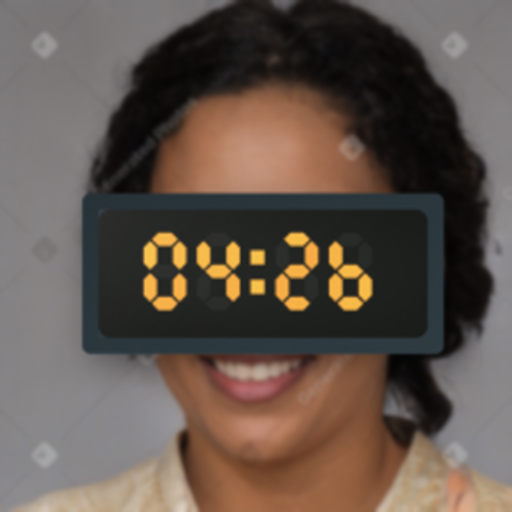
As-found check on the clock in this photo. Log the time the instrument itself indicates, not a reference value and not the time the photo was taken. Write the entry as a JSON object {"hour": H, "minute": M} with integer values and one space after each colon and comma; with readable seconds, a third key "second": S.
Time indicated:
{"hour": 4, "minute": 26}
